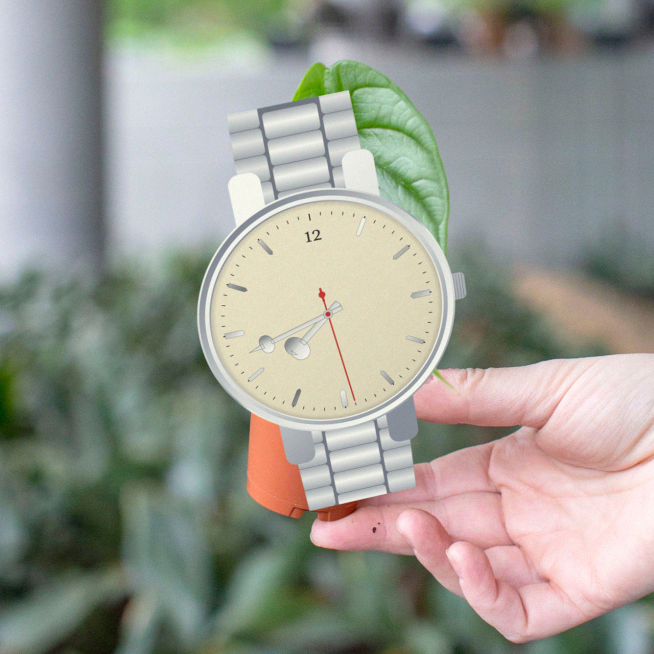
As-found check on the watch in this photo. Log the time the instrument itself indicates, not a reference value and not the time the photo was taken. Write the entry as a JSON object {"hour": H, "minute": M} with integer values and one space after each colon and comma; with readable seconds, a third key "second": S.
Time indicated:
{"hour": 7, "minute": 42, "second": 29}
